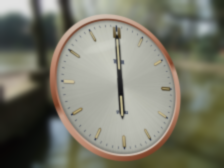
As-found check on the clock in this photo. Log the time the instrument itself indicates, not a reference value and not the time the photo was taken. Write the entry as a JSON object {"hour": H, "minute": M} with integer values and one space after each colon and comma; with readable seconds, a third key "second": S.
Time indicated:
{"hour": 6, "minute": 0}
